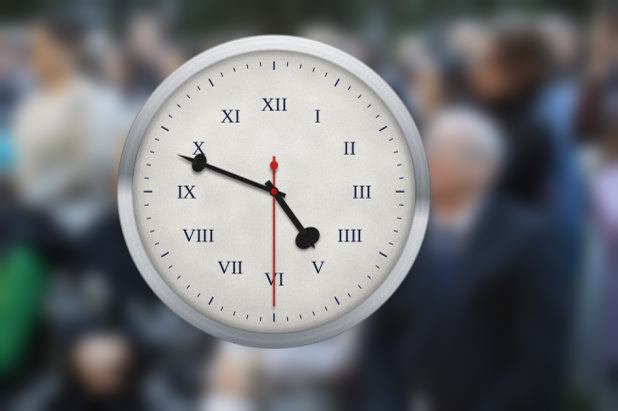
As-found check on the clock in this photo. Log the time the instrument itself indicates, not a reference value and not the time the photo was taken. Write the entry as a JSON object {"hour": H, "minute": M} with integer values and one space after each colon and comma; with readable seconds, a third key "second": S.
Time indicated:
{"hour": 4, "minute": 48, "second": 30}
